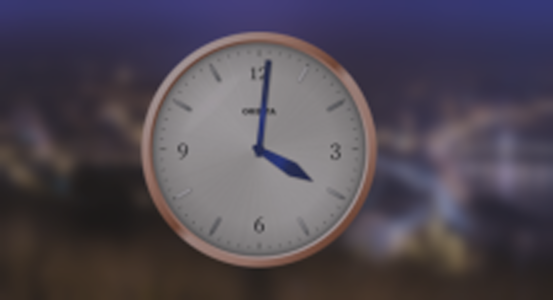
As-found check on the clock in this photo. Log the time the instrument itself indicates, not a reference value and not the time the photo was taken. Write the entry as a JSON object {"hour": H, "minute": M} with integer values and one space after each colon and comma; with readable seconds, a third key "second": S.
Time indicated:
{"hour": 4, "minute": 1}
